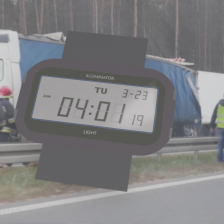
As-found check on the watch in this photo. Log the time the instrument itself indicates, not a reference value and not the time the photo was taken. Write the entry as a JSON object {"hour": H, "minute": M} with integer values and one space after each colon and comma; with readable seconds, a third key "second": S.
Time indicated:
{"hour": 4, "minute": 1, "second": 19}
